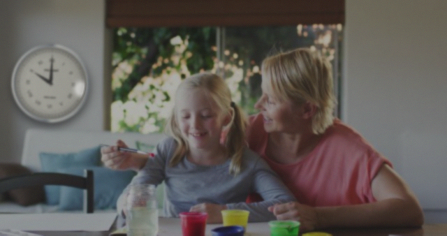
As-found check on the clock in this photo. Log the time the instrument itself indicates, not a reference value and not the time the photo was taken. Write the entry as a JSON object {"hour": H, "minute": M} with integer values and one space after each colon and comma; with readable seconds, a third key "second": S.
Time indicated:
{"hour": 10, "minute": 0}
